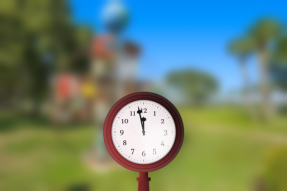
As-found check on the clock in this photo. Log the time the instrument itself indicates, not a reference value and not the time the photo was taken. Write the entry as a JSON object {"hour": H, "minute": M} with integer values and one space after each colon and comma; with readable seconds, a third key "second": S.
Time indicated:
{"hour": 11, "minute": 58}
